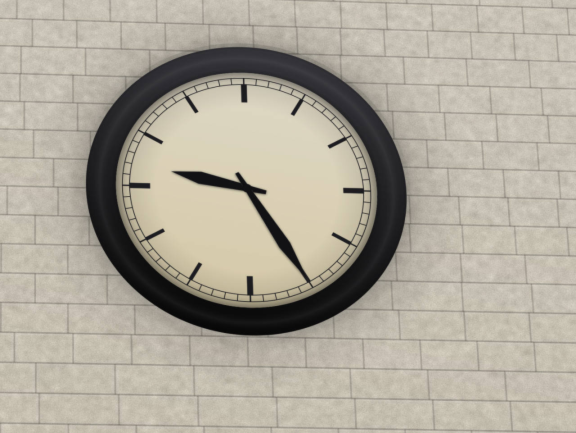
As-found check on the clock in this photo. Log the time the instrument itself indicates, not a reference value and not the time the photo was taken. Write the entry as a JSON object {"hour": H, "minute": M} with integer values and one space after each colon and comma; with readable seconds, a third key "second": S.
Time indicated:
{"hour": 9, "minute": 25}
